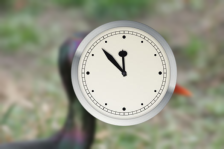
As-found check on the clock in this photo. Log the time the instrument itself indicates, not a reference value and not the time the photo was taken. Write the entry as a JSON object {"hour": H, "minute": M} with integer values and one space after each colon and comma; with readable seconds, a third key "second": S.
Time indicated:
{"hour": 11, "minute": 53}
